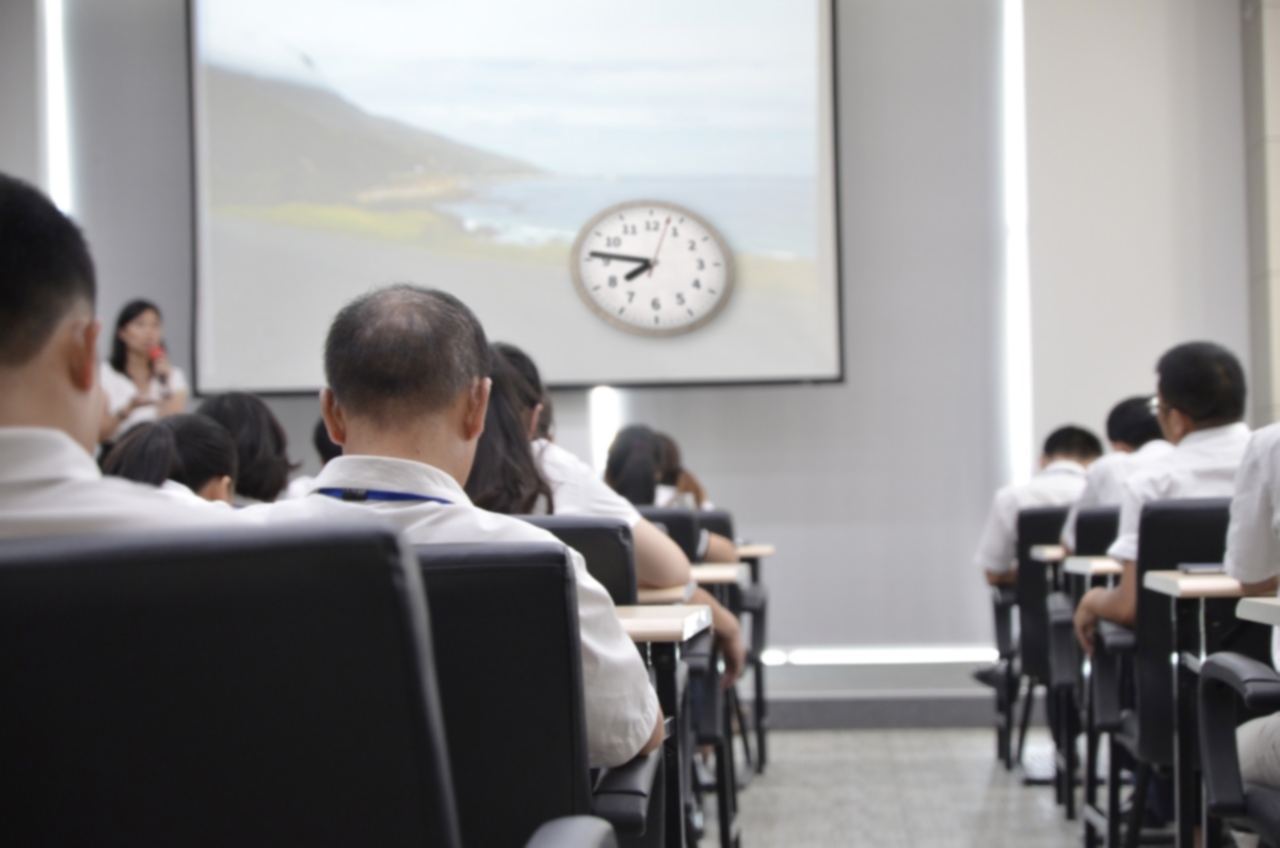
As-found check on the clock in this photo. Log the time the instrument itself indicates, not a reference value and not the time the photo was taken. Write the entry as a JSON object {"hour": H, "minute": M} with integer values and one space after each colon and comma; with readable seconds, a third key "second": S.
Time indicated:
{"hour": 7, "minute": 46, "second": 3}
